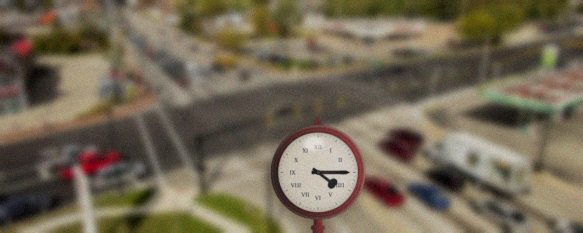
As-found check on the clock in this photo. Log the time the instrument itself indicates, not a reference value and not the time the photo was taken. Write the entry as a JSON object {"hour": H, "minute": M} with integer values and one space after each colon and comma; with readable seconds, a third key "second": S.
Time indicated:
{"hour": 4, "minute": 15}
